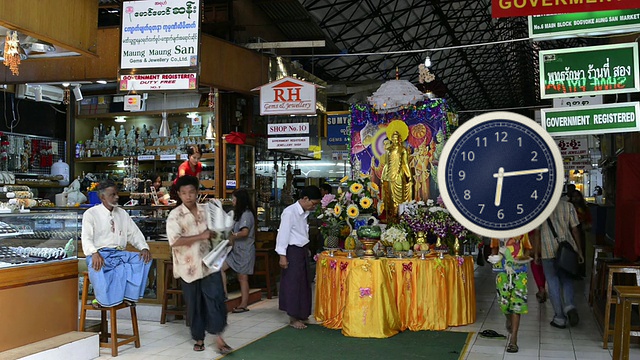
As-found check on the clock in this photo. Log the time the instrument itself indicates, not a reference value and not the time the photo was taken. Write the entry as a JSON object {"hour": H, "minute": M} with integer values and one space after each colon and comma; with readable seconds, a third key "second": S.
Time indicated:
{"hour": 6, "minute": 14}
